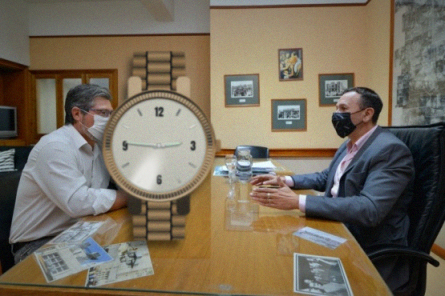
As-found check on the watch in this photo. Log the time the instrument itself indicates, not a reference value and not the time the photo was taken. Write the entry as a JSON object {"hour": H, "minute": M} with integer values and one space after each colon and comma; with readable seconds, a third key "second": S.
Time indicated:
{"hour": 2, "minute": 46}
